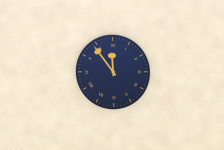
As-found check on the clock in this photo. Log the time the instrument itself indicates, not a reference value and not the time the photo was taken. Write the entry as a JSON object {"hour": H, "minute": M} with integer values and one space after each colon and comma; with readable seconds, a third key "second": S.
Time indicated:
{"hour": 11, "minute": 54}
